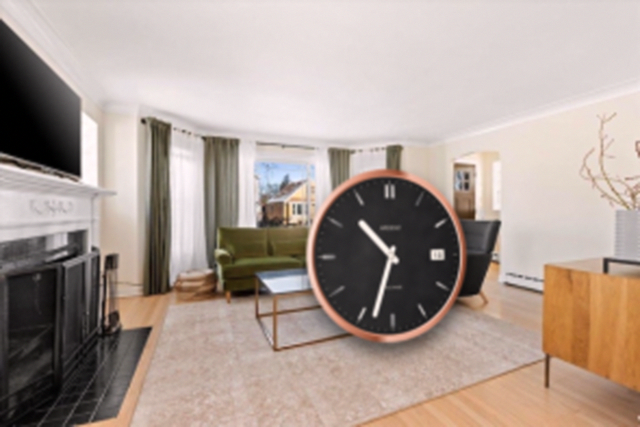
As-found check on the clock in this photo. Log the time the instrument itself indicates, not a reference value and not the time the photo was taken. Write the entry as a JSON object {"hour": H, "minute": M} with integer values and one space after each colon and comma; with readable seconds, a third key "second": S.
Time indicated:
{"hour": 10, "minute": 33}
